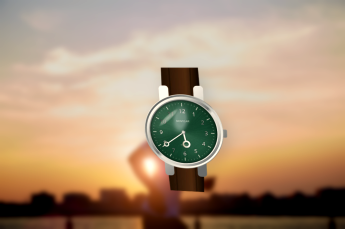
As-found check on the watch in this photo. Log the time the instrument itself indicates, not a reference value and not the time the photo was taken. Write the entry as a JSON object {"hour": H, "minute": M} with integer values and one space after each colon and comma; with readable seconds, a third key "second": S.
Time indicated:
{"hour": 5, "minute": 39}
